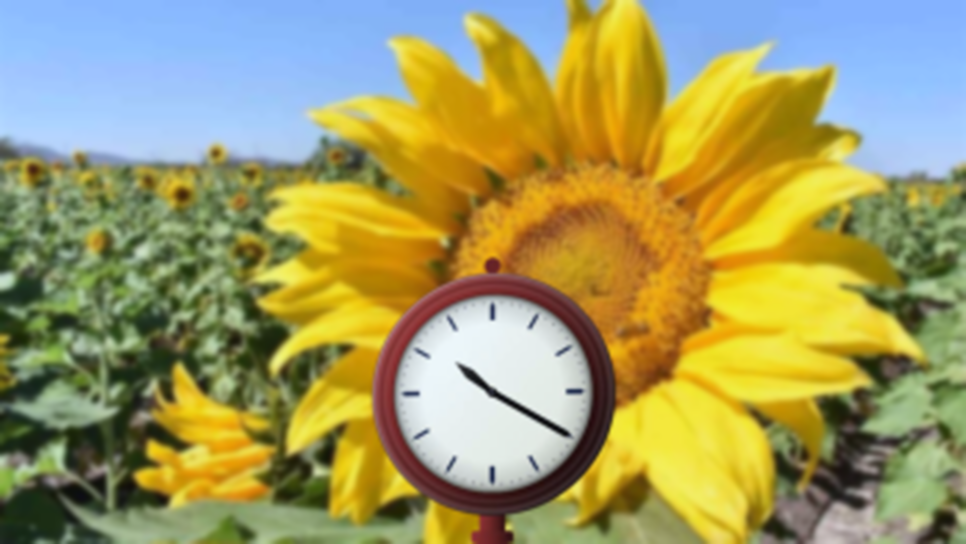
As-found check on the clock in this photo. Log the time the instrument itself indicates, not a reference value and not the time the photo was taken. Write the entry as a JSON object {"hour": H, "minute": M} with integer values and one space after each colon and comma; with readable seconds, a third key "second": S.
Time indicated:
{"hour": 10, "minute": 20}
